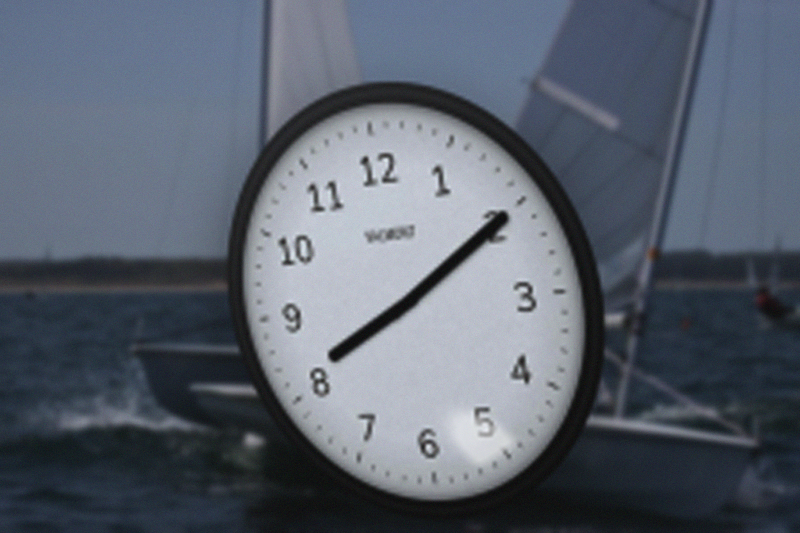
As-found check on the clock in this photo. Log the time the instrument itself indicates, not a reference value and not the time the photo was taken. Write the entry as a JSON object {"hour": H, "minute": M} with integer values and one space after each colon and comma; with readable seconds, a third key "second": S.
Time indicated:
{"hour": 8, "minute": 10}
